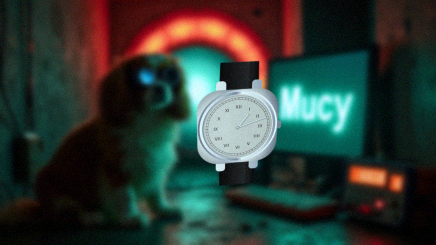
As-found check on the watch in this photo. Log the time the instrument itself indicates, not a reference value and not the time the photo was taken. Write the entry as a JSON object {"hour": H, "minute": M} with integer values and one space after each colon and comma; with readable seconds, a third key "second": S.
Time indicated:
{"hour": 1, "minute": 12}
